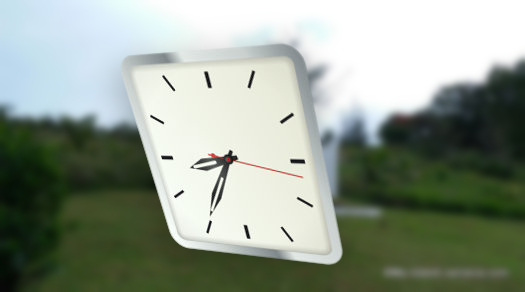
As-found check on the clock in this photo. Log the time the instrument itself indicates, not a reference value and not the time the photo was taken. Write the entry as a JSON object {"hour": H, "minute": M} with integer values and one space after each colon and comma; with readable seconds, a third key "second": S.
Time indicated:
{"hour": 8, "minute": 35, "second": 17}
